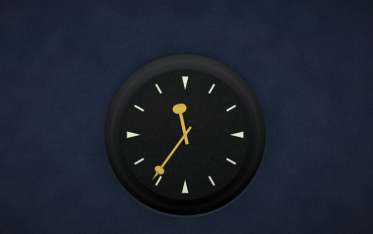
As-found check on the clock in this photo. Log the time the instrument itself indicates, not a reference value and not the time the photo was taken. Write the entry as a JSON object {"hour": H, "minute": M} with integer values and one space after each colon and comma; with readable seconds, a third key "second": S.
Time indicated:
{"hour": 11, "minute": 36}
